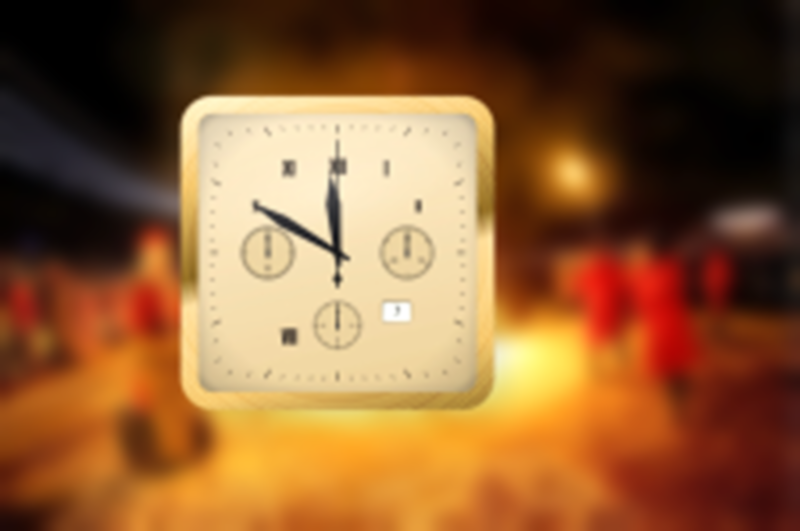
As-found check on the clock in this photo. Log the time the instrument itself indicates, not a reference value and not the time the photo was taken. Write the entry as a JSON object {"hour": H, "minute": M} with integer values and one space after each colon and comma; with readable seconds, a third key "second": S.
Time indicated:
{"hour": 11, "minute": 50}
